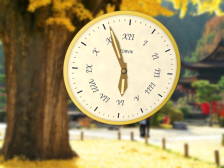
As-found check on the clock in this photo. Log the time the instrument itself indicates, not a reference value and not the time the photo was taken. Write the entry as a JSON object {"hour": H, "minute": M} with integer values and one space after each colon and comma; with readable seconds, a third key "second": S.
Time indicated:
{"hour": 5, "minute": 56}
